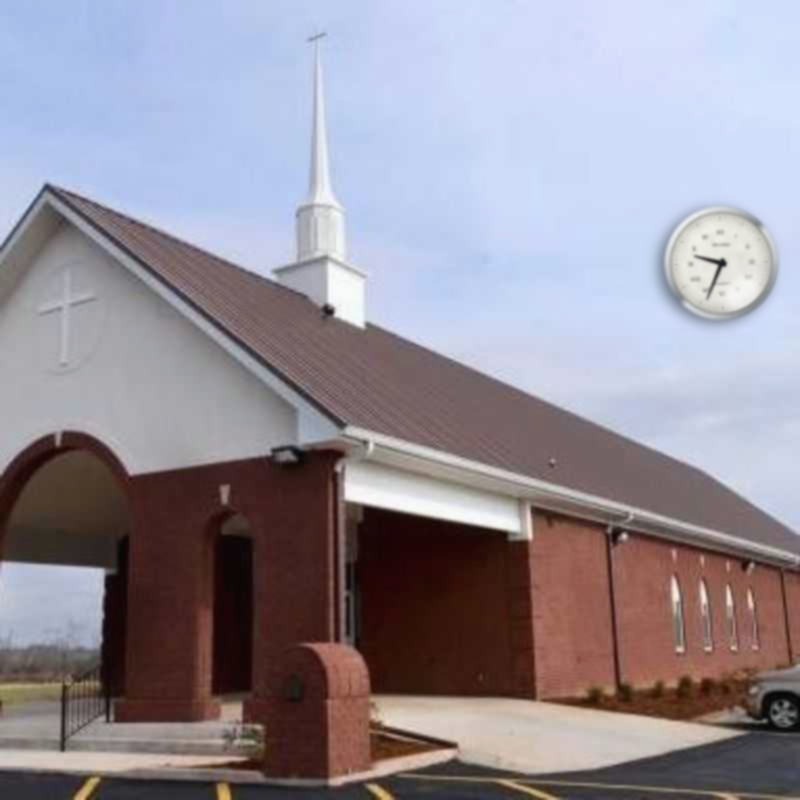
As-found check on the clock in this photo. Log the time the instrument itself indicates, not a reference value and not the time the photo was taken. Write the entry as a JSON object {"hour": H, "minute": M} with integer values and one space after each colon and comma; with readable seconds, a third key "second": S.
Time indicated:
{"hour": 9, "minute": 34}
